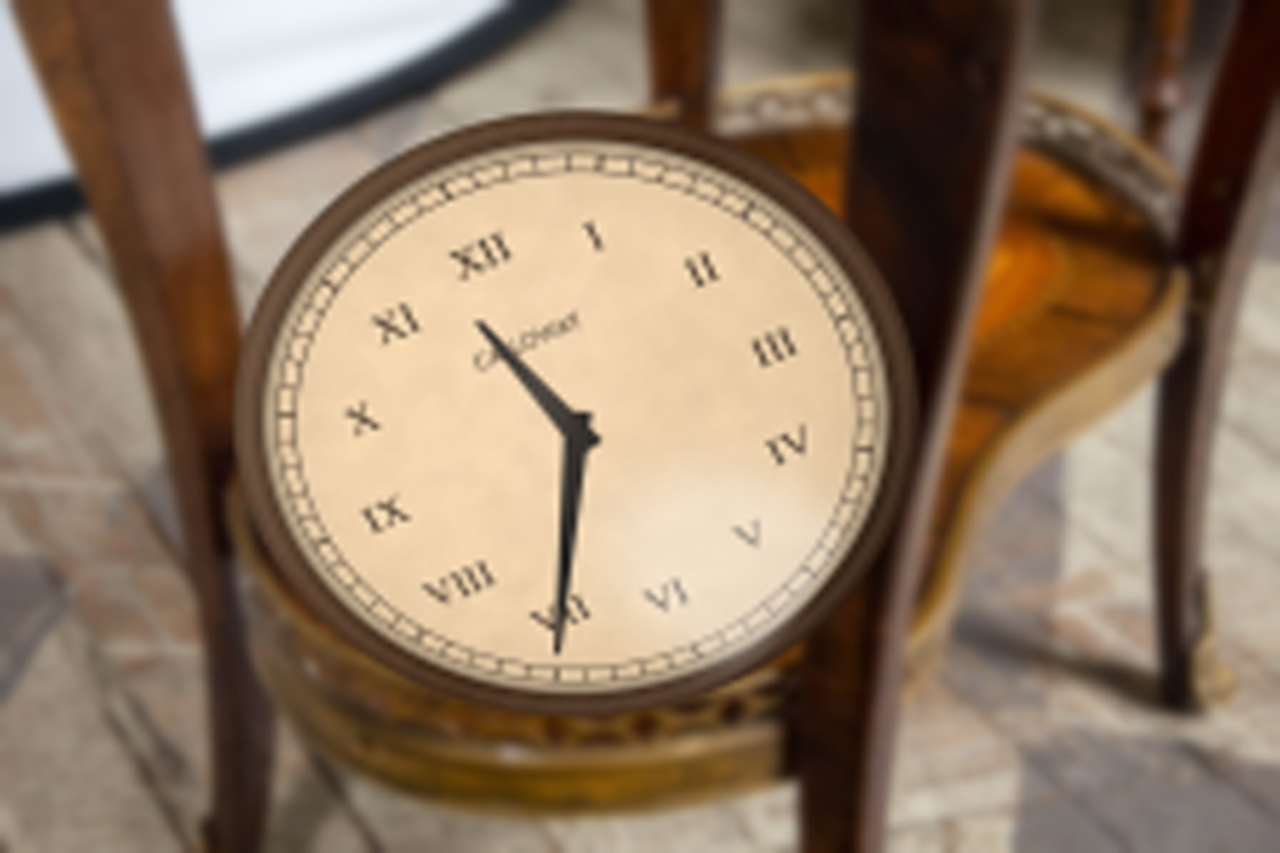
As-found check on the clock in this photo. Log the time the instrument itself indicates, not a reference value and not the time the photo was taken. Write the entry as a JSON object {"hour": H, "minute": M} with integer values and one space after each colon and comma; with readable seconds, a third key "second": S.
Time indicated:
{"hour": 11, "minute": 35}
